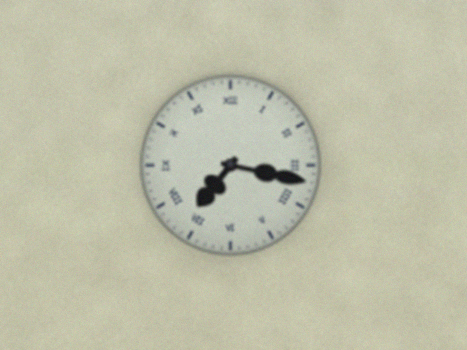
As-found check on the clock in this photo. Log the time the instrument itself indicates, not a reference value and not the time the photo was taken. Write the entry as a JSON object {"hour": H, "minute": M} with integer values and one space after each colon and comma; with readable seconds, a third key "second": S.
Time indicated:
{"hour": 7, "minute": 17}
